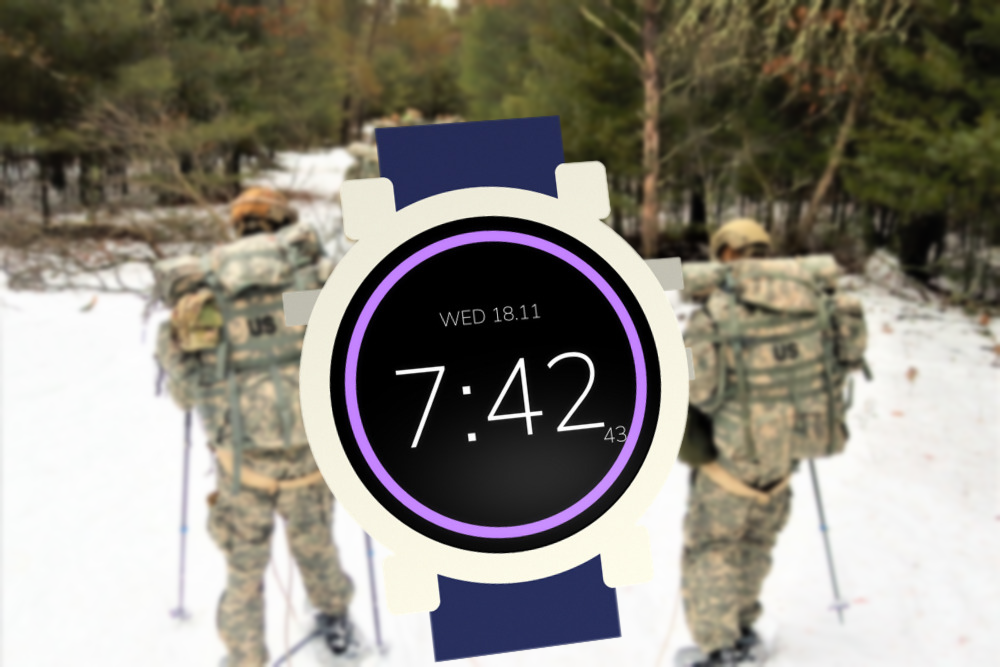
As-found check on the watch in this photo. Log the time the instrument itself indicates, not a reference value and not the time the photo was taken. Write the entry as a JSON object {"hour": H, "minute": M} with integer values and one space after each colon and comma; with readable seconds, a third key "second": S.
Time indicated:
{"hour": 7, "minute": 42, "second": 43}
